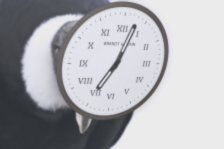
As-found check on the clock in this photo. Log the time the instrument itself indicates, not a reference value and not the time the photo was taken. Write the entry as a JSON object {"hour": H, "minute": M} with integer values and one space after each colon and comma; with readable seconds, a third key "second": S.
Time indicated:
{"hour": 7, "minute": 3}
